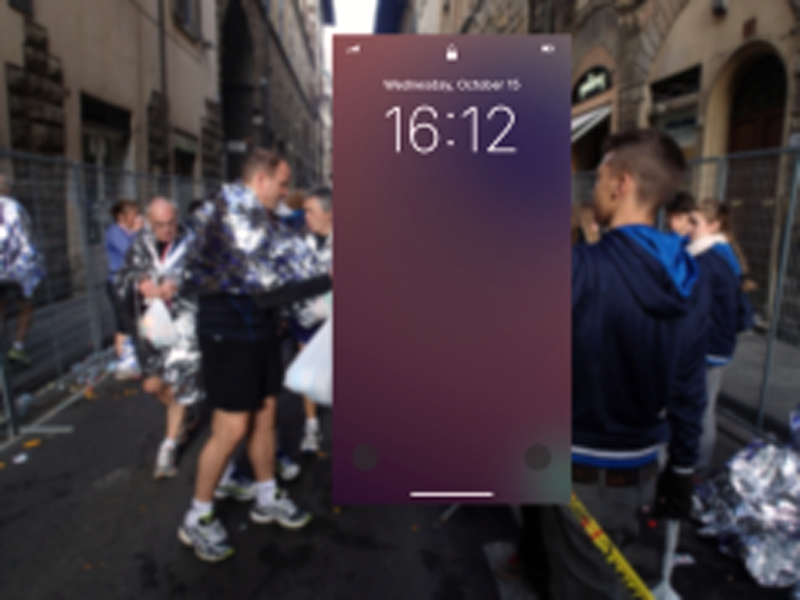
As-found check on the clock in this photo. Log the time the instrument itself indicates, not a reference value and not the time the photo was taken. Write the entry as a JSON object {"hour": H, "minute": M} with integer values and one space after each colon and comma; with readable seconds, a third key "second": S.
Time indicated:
{"hour": 16, "minute": 12}
